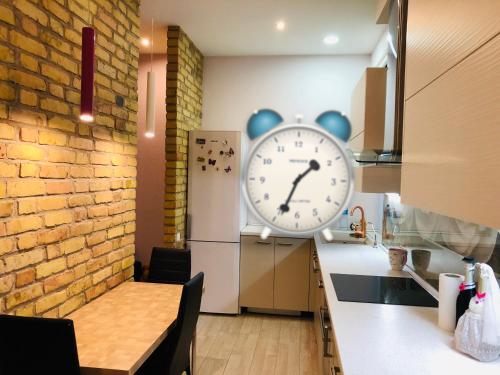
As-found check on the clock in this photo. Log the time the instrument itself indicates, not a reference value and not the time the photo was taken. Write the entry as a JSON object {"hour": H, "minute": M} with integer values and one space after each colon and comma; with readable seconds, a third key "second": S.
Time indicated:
{"hour": 1, "minute": 34}
